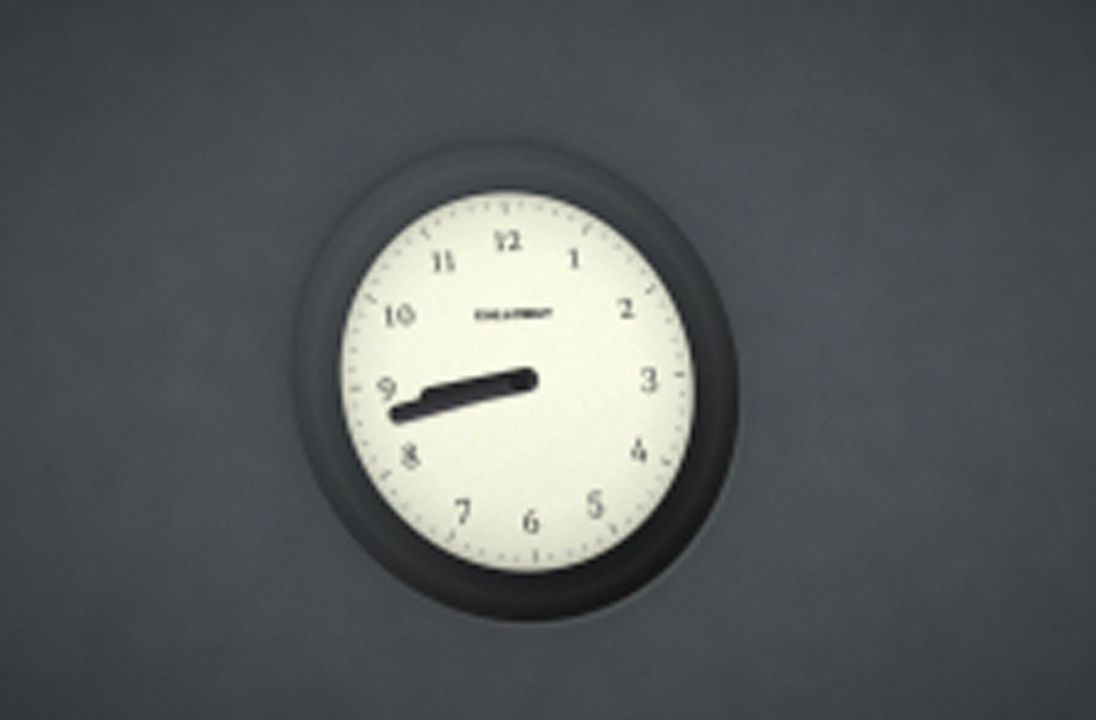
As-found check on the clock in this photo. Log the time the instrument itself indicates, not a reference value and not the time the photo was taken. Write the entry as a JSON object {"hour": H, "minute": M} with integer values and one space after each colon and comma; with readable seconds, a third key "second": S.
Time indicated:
{"hour": 8, "minute": 43}
